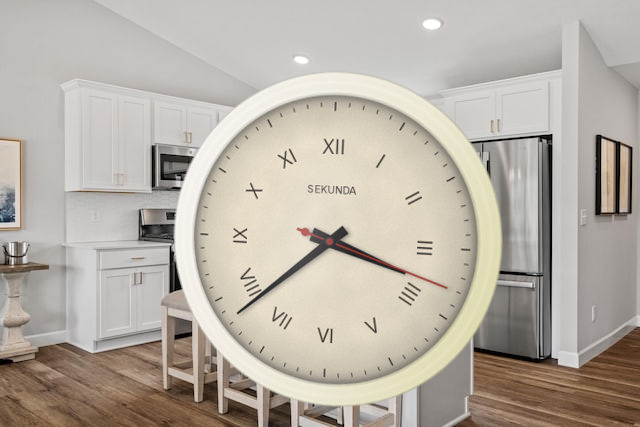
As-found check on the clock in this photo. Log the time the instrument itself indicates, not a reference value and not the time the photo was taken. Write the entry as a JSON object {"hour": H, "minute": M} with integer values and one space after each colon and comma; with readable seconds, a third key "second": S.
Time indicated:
{"hour": 3, "minute": 38, "second": 18}
